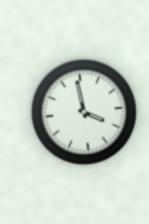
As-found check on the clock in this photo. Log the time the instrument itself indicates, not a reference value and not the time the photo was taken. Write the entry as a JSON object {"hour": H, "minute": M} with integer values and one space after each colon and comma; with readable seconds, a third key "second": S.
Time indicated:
{"hour": 3, "minute": 59}
